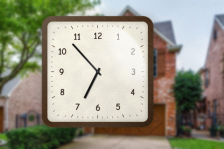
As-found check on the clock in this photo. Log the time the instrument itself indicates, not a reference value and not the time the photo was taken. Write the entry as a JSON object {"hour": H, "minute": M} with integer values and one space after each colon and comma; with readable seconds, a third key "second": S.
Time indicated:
{"hour": 6, "minute": 53}
